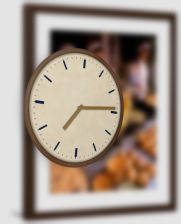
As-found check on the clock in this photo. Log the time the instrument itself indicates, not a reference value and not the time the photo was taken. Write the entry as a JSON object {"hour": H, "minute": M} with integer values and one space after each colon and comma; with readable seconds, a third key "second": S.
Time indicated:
{"hour": 7, "minute": 14}
